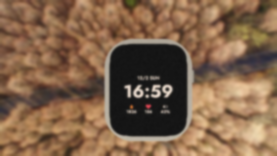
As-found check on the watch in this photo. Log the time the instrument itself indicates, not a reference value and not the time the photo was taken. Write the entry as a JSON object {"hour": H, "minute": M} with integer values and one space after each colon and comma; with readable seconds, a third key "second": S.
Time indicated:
{"hour": 16, "minute": 59}
